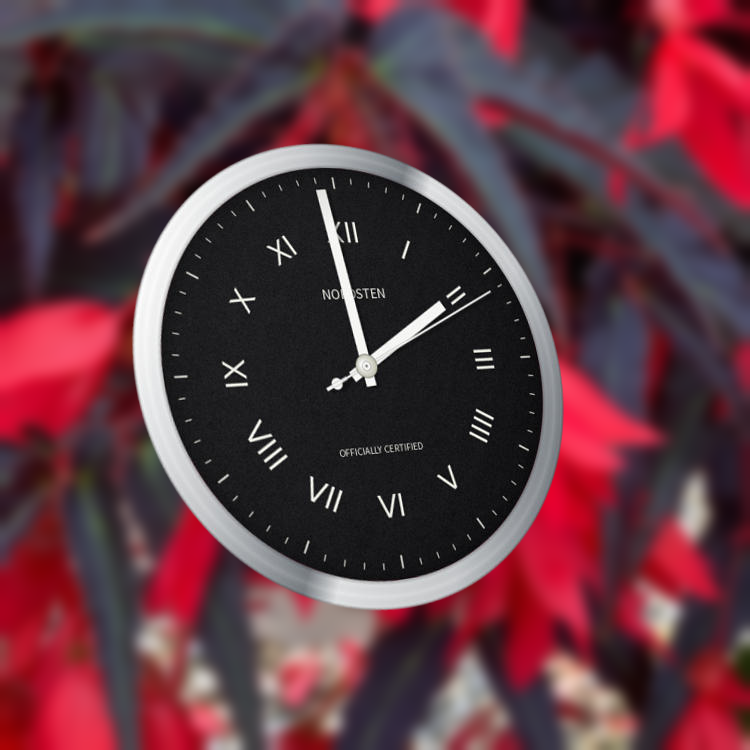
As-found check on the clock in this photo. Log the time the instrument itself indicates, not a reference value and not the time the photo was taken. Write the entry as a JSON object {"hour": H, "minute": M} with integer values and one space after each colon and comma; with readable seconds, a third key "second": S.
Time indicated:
{"hour": 1, "minute": 59, "second": 11}
